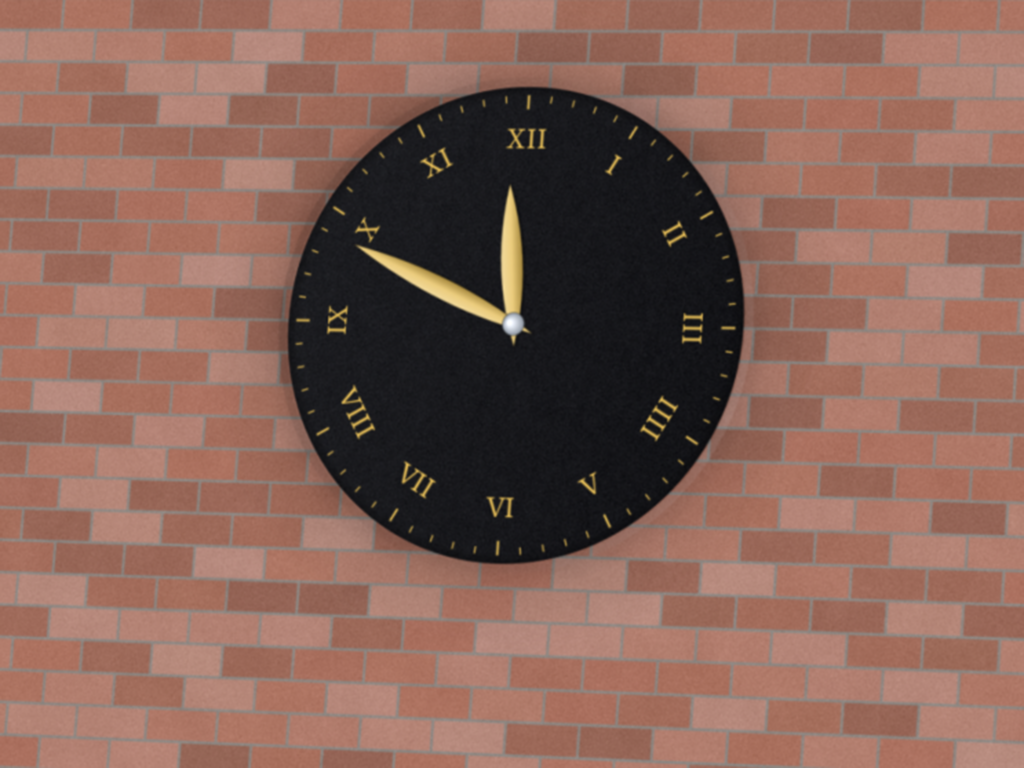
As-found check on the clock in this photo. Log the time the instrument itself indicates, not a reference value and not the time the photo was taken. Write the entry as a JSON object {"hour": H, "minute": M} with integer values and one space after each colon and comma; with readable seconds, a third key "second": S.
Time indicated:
{"hour": 11, "minute": 49}
